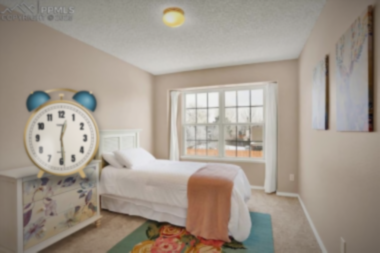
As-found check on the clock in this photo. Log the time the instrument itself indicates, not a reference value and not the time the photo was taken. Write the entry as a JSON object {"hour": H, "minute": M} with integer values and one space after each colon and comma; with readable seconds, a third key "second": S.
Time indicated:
{"hour": 12, "minute": 29}
